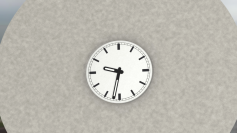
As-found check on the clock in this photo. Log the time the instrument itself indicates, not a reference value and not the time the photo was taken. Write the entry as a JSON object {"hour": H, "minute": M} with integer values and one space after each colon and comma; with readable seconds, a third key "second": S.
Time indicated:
{"hour": 9, "minute": 32}
